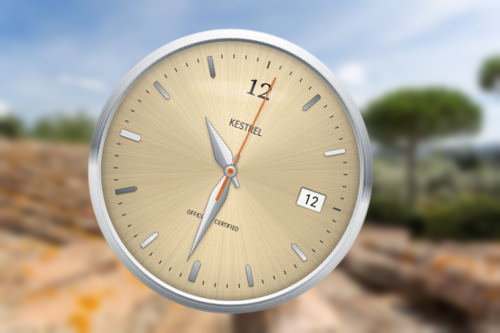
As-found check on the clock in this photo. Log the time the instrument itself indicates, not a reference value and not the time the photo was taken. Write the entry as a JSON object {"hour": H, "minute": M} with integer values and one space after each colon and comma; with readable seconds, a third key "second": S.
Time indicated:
{"hour": 10, "minute": 31, "second": 1}
